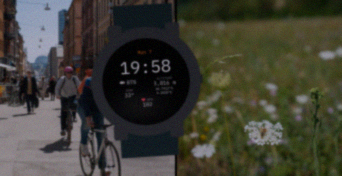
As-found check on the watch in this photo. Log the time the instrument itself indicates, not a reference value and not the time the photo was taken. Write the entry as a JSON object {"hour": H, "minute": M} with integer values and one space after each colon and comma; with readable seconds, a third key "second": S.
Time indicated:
{"hour": 19, "minute": 58}
